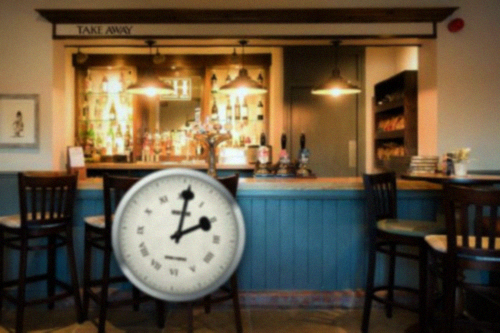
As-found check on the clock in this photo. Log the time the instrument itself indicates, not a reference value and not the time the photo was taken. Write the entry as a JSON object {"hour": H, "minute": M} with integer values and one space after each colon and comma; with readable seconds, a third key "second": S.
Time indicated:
{"hour": 2, "minute": 1}
